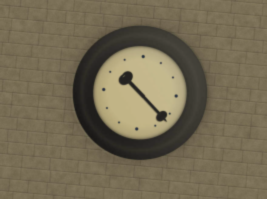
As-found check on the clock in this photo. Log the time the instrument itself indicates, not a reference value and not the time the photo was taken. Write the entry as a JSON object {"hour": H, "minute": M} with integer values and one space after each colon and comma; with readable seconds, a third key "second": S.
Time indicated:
{"hour": 10, "minute": 22}
